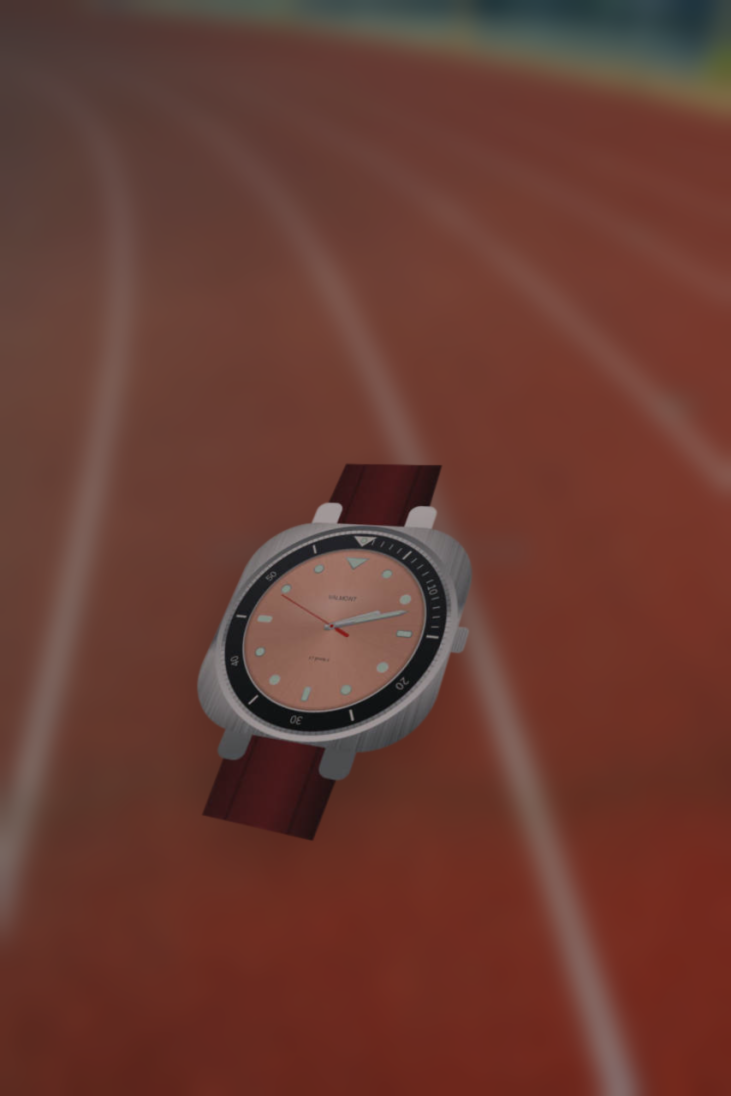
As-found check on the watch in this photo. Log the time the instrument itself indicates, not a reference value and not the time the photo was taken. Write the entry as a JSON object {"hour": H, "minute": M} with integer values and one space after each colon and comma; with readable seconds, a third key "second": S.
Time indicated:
{"hour": 2, "minute": 11, "second": 49}
